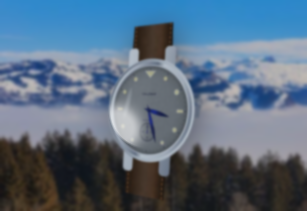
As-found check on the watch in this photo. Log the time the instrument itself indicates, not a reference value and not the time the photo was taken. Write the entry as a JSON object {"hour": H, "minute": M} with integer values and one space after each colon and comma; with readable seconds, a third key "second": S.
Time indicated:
{"hour": 3, "minute": 27}
